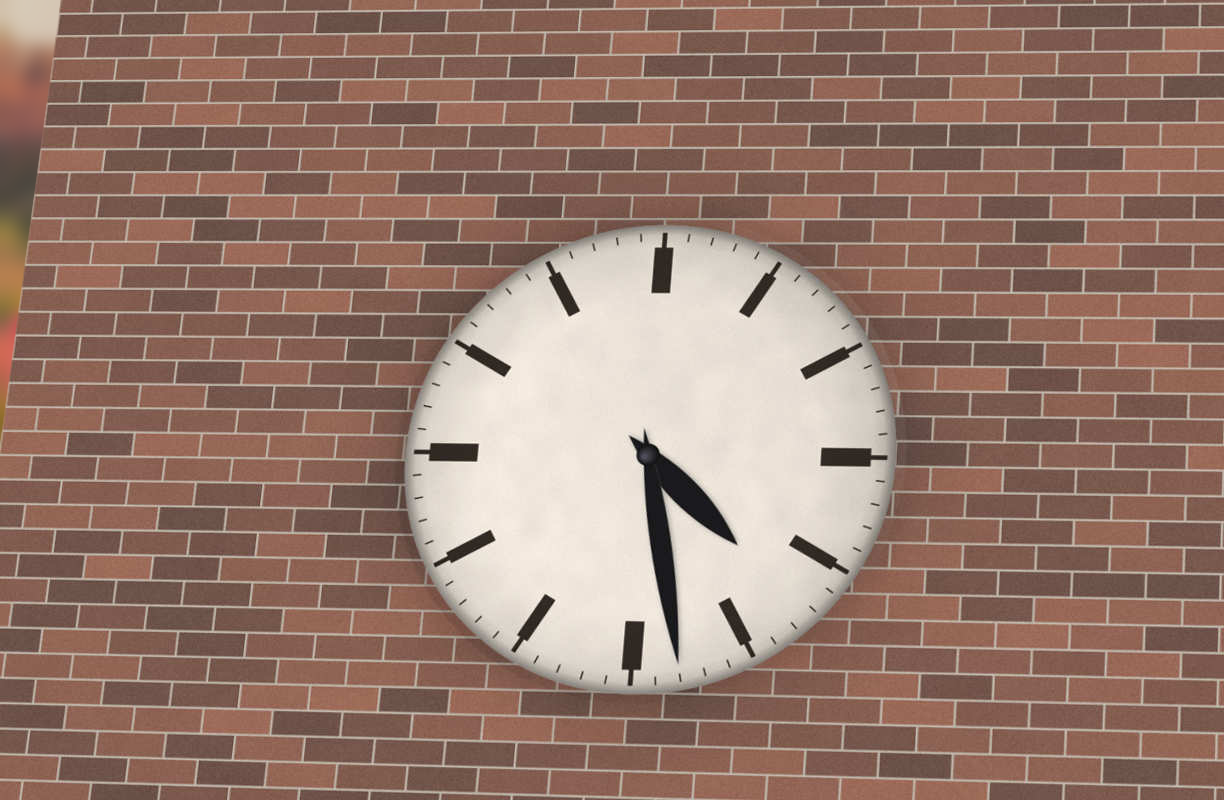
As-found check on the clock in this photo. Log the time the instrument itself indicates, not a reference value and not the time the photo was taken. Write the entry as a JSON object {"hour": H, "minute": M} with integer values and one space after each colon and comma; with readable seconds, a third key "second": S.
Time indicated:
{"hour": 4, "minute": 28}
